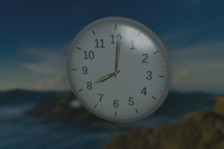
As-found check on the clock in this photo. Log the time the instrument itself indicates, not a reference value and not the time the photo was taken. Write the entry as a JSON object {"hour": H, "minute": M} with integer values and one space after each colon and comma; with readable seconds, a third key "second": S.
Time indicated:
{"hour": 8, "minute": 1}
